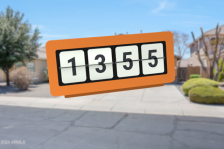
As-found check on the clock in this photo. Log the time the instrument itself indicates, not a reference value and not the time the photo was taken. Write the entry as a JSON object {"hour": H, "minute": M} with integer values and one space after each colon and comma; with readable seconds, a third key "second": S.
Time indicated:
{"hour": 13, "minute": 55}
